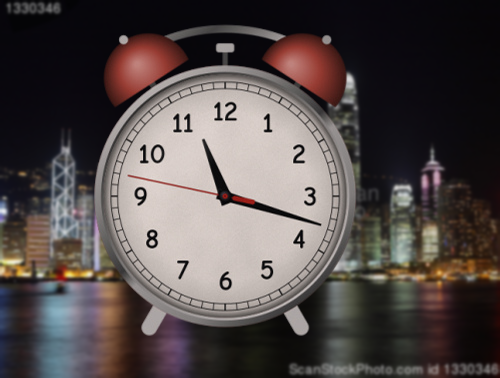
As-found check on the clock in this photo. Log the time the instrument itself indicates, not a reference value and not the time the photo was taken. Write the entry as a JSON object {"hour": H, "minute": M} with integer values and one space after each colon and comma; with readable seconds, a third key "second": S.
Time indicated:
{"hour": 11, "minute": 17, "second": 47}
